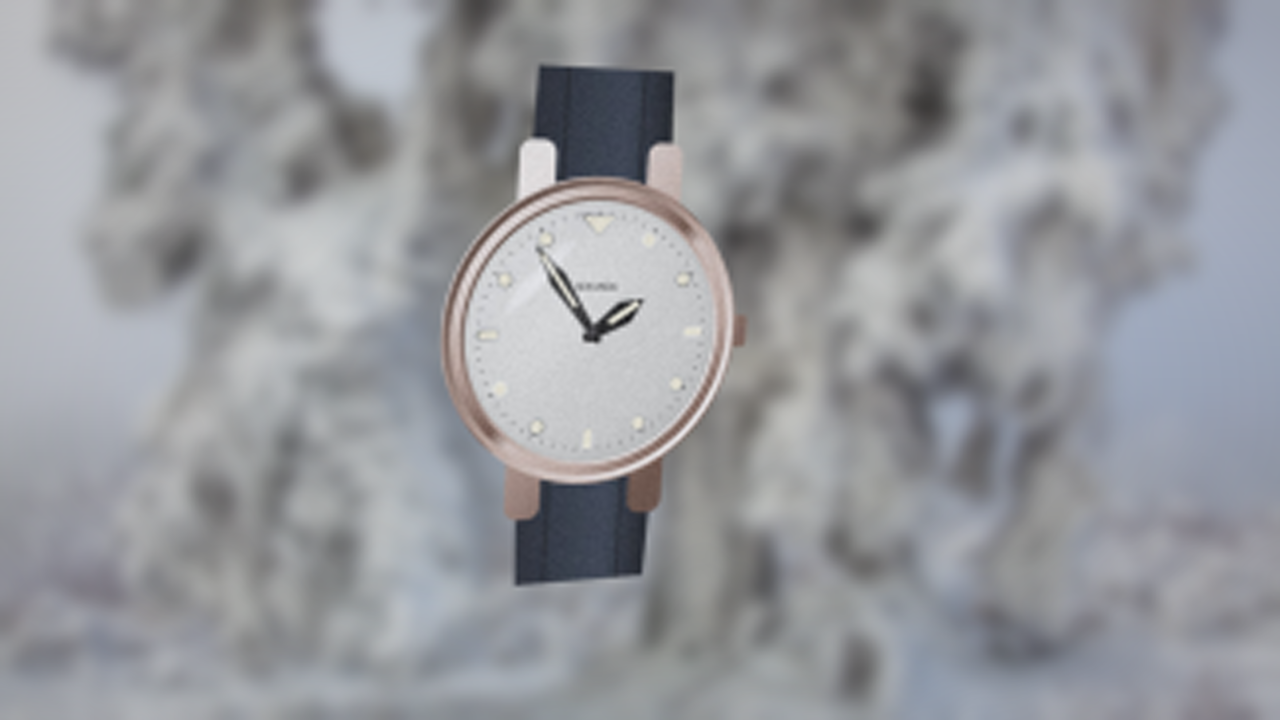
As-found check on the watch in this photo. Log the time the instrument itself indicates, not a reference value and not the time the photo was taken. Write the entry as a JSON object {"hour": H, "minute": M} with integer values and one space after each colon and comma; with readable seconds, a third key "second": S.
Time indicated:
{"hour": 1, "minute": 54}
